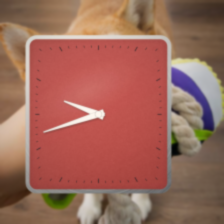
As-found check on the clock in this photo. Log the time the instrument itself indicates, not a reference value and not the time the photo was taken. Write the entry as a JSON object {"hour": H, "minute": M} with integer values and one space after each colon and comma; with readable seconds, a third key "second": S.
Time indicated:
{"hour": 9, "minute": 42}
